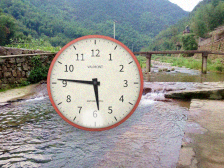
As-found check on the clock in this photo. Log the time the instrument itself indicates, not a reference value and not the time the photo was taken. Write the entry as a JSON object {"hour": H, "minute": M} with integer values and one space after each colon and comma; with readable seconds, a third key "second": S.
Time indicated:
{"hour": 5, "minute": 46}
